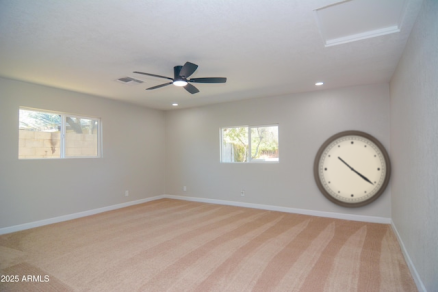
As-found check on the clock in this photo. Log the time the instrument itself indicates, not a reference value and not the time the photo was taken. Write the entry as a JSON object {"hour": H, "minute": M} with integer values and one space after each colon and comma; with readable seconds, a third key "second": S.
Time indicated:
{"hour": 10, "minute": 21}
